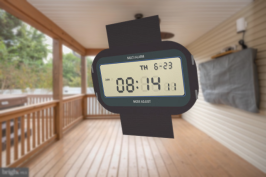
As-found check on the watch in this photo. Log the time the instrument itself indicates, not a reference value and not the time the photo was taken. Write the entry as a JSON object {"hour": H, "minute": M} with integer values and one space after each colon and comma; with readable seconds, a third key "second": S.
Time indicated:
{"hour": 8, "minute": 14, "second": 11}
